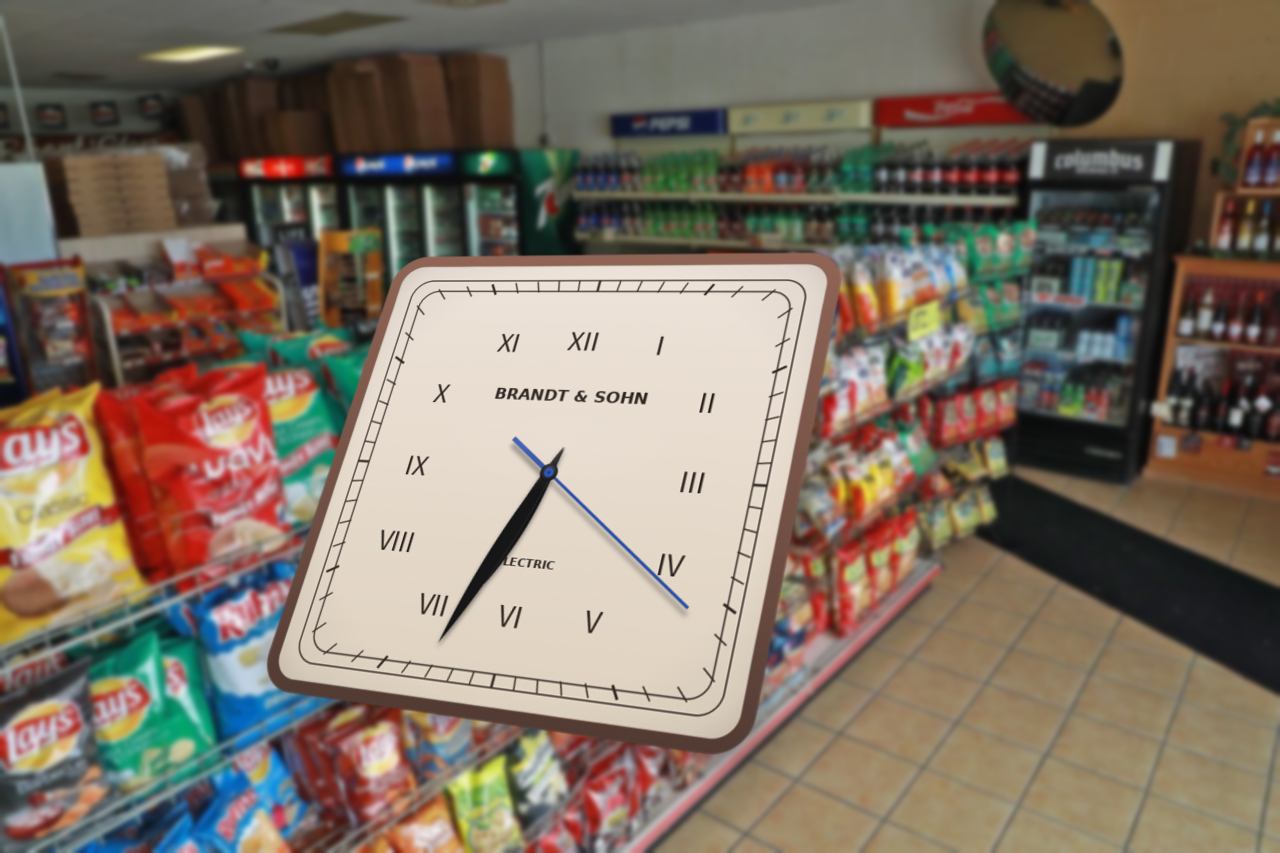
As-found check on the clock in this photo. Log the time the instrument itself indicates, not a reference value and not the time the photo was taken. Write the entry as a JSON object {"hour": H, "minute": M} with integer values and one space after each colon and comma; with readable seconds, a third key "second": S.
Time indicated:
{"hour": 6, "minute": 33, "second": 21}
